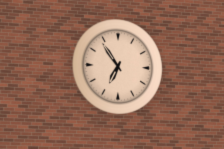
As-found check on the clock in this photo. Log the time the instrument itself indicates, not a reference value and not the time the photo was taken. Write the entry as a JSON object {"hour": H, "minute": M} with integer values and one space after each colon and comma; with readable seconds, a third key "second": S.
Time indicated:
{"hour": 6, "minute": 54}
